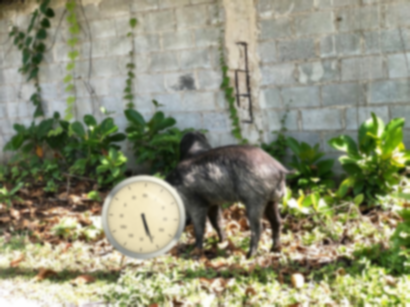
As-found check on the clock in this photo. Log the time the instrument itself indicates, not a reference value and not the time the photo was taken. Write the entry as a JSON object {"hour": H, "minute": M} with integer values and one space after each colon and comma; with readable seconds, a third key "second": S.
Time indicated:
{"hour": 5, "minute": 26}
